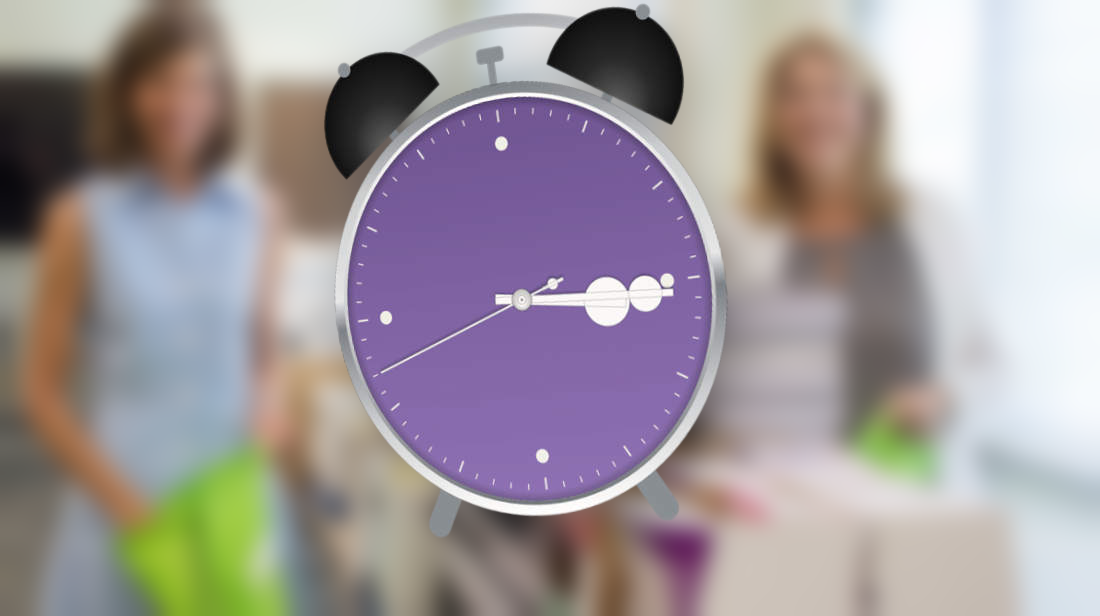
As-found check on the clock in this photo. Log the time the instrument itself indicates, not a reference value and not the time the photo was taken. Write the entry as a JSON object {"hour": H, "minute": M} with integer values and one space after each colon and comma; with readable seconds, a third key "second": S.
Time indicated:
{"hour": 3, "minute": 15, "second": 42}
